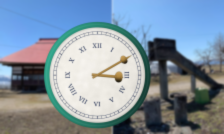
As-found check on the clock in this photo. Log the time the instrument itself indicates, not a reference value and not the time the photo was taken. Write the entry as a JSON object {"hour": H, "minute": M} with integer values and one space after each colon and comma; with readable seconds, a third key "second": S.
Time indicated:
{"hour": 3, "minute": 10}
